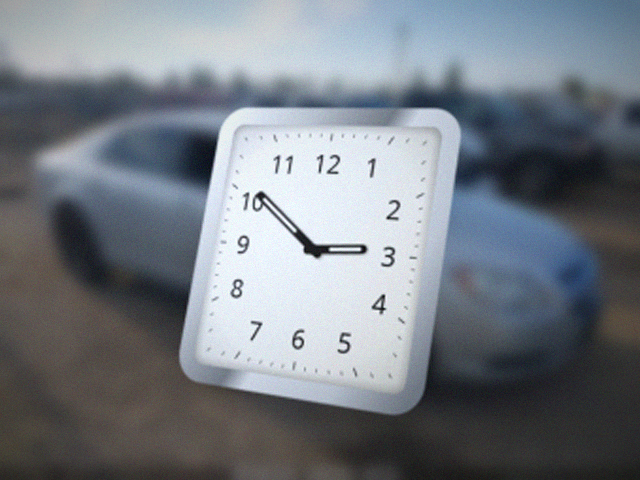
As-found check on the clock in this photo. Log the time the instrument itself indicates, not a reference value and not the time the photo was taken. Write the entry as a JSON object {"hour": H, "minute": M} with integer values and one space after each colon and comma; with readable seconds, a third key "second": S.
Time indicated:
{"hour": 2, "minute": 51}
